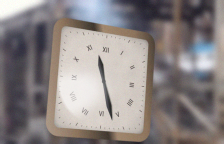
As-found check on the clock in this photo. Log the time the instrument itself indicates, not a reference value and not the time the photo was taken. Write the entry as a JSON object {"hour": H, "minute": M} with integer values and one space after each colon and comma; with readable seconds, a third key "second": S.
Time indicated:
{"hour": 11, "minute": 27}
